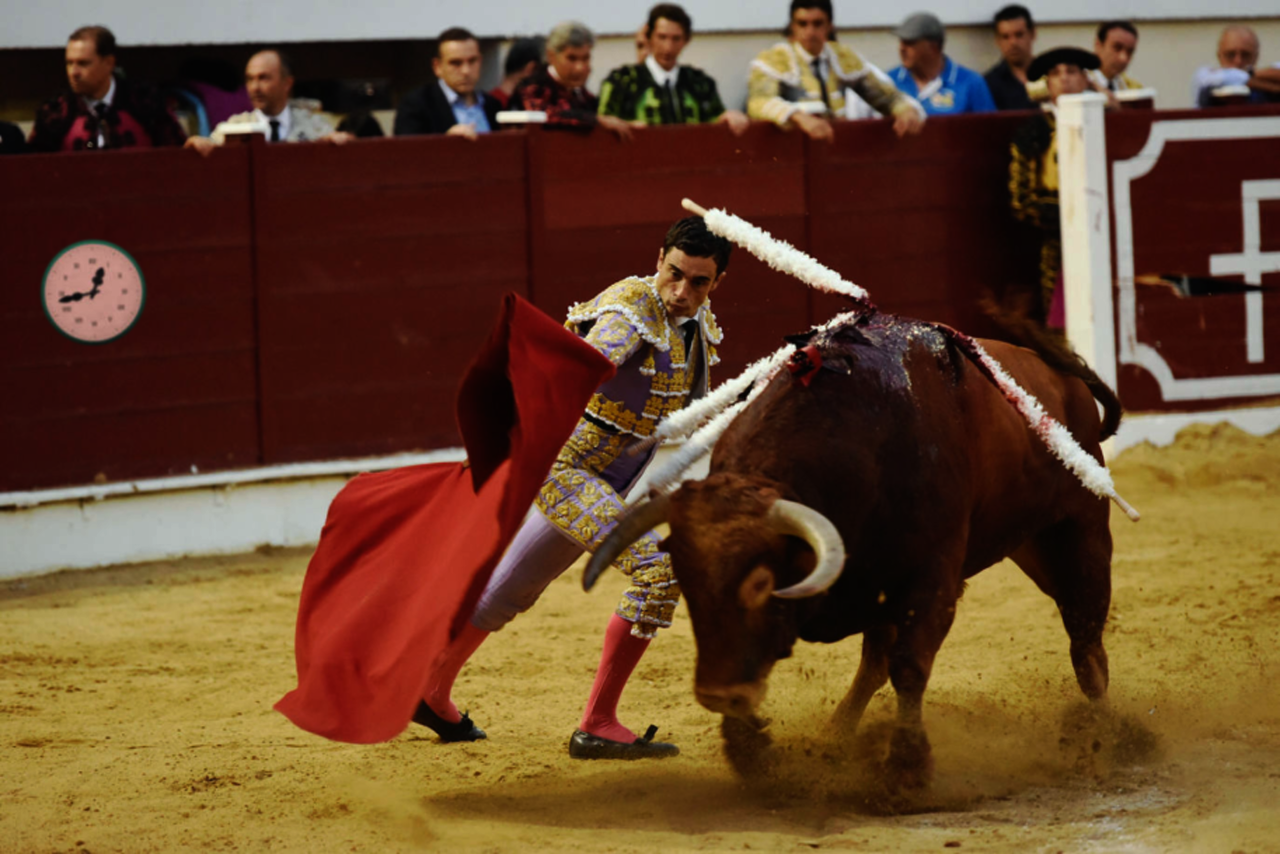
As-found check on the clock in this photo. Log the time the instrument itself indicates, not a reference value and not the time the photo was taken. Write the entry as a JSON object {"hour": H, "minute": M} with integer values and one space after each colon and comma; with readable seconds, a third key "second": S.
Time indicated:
{"hour": 12, "minute": 43}
